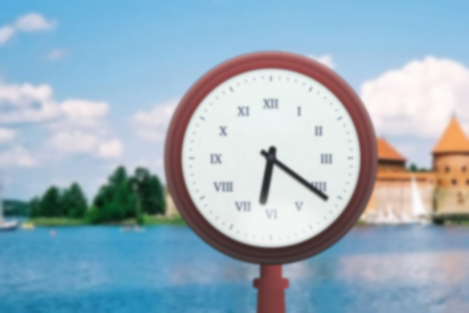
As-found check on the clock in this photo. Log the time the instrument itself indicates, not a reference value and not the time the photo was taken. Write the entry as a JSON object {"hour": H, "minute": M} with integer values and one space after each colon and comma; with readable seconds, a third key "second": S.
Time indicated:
{"hour": 6, "minute": 21}
